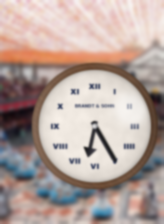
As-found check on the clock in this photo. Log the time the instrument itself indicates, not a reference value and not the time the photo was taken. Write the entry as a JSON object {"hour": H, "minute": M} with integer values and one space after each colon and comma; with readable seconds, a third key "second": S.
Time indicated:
{"hour": 6, "minute": 25}
